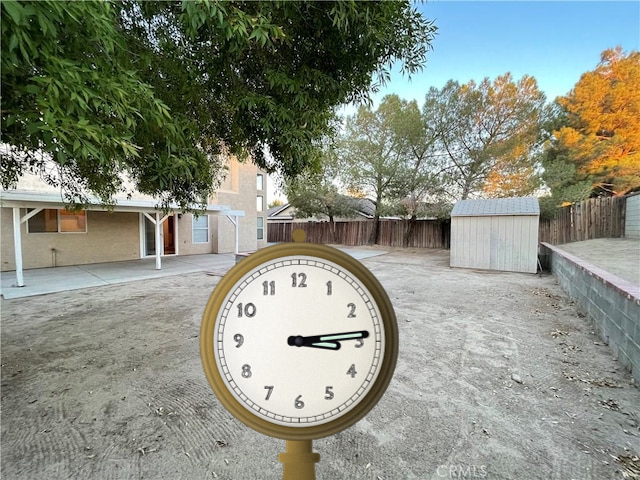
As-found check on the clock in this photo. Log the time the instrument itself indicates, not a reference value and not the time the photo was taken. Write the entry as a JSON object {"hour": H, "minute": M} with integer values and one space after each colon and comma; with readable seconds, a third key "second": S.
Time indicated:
{"hour": 3, "minute": 14}
